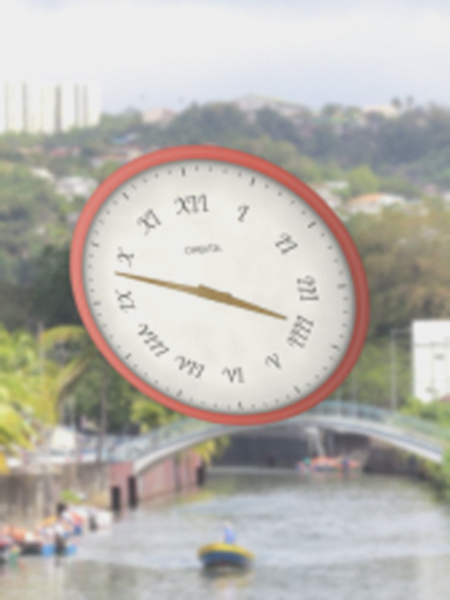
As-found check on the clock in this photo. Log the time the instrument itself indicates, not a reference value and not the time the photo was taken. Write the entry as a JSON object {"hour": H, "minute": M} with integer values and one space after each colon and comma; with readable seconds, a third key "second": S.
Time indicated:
{"hour": 3, "minute": 48}
